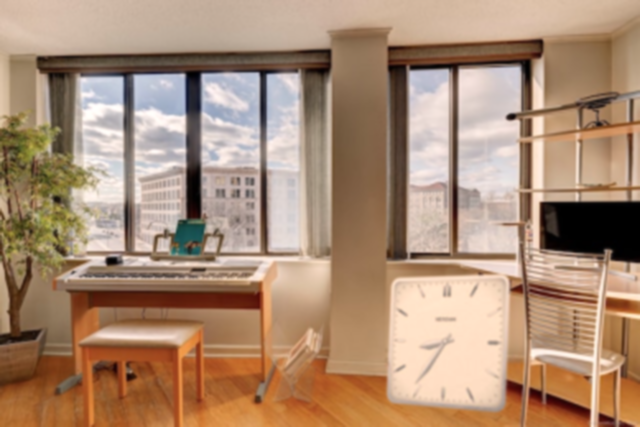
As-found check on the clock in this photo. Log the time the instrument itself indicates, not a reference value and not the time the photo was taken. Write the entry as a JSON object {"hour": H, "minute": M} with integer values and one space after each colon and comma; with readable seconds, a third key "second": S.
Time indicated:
{"hour": 8, "minute": 36}
